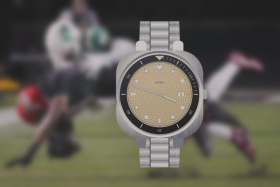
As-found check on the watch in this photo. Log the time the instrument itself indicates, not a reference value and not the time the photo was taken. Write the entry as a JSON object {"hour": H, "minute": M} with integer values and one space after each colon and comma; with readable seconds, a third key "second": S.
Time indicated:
{"hour": 3, "minute": 48}
